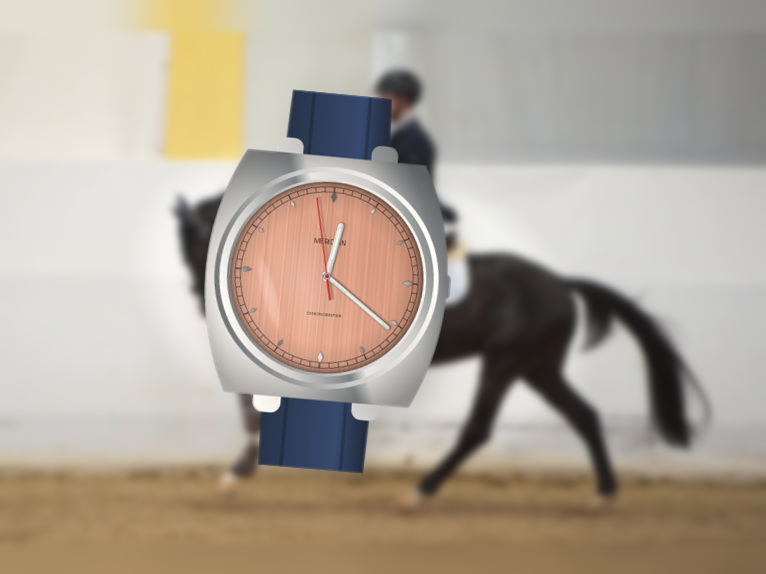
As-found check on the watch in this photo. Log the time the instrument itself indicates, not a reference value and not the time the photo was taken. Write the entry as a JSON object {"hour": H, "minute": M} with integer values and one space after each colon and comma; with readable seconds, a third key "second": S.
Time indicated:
{"hour": 12, "minute": 20, "second": 58}
